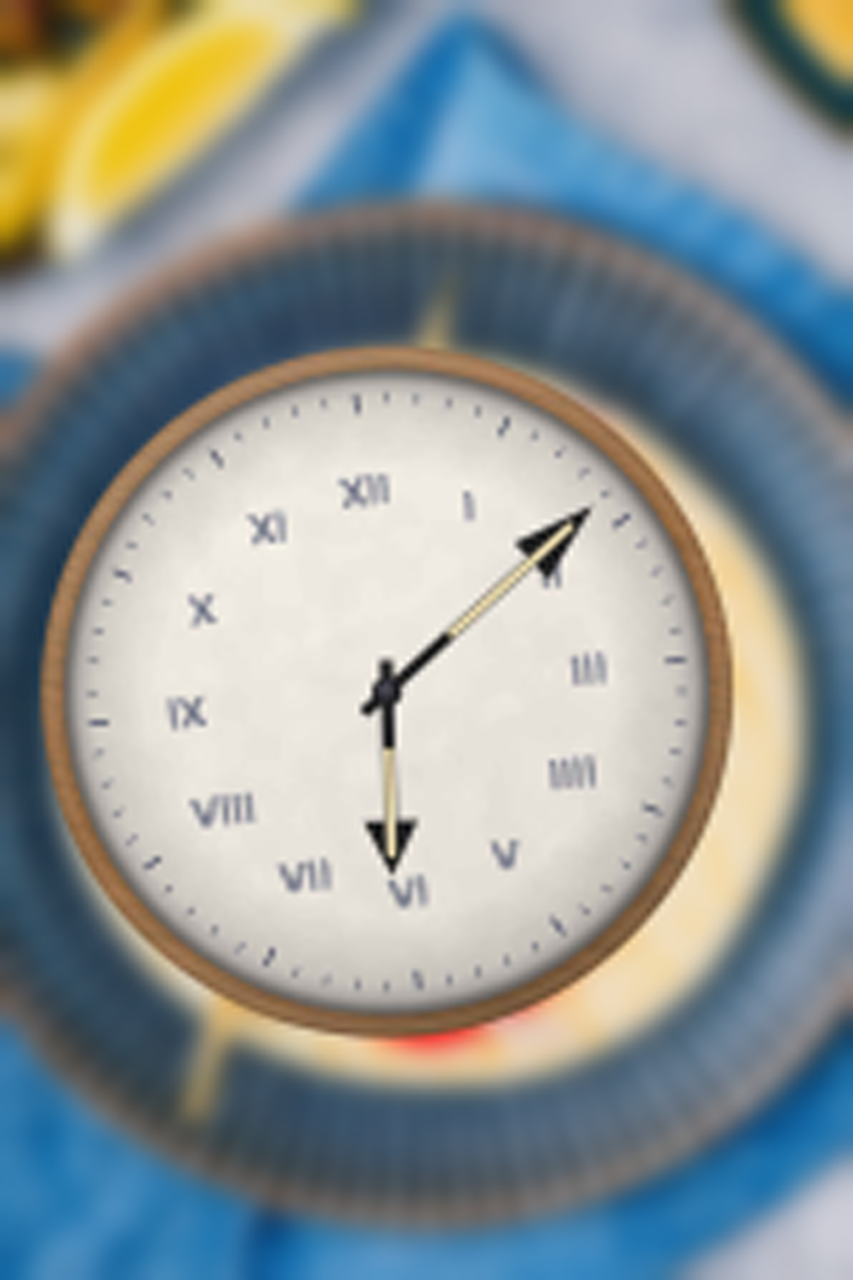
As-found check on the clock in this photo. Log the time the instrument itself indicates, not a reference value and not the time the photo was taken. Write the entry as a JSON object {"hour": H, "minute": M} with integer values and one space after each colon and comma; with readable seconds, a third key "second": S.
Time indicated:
{"hour": 6, "minute": 9}
